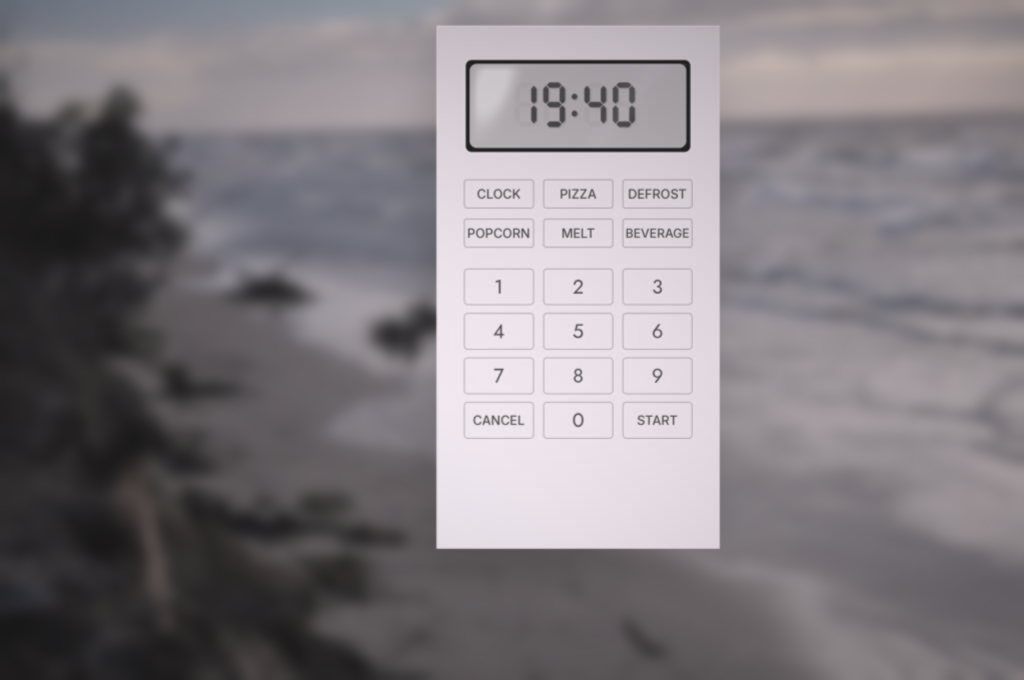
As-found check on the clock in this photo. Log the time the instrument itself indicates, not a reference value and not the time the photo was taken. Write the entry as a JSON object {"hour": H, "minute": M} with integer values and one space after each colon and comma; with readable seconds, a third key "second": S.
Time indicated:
{"hour": 19, "minute": 40}
